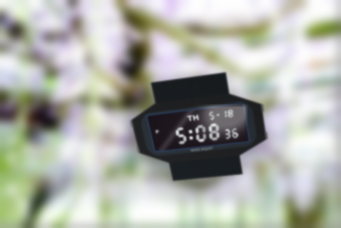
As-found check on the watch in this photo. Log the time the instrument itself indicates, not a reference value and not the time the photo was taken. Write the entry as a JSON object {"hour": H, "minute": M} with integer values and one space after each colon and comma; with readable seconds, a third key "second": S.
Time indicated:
{"hour": 5, "minute": 8, "second": 36}
